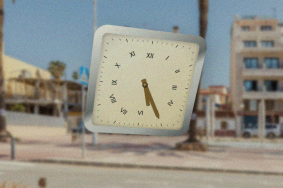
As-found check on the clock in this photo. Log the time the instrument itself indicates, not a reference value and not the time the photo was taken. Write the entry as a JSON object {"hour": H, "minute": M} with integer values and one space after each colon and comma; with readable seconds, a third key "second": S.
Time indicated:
{"hour": 5, "minute": 25}
